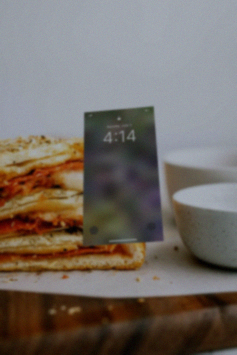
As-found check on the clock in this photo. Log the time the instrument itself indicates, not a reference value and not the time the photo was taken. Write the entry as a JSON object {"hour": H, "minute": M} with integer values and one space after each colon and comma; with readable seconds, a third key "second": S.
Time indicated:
{"hour": 4, "minute": 14}
